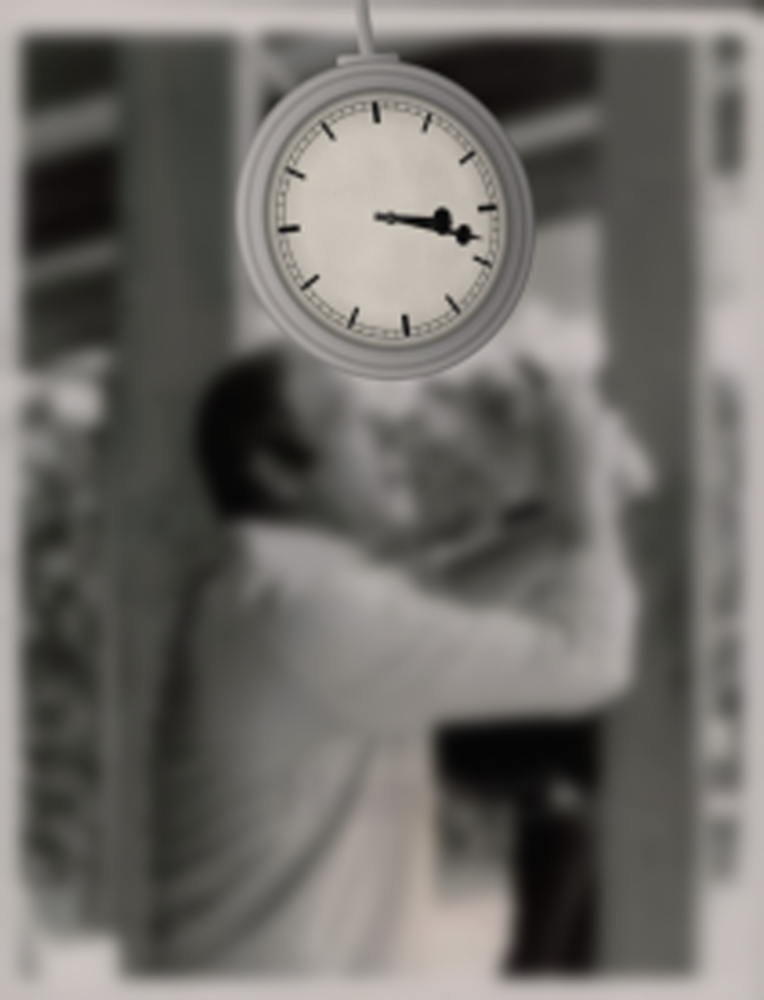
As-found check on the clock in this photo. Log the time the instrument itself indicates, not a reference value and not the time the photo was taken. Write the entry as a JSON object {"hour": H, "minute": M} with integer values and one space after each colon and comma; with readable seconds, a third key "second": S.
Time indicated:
{"hour": 3, "minute": 18}
